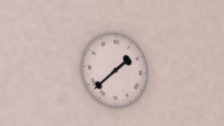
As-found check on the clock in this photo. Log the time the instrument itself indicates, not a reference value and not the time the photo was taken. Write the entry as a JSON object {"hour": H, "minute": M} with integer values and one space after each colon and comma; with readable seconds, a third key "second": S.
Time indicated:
{"hour": 1, "minute": 38}
